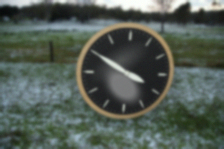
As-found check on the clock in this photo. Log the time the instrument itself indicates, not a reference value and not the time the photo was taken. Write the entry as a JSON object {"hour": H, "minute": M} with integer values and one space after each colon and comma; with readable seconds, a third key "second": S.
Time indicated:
{"hour": 3, "minute": 50}
